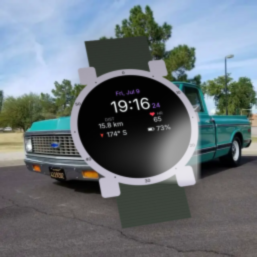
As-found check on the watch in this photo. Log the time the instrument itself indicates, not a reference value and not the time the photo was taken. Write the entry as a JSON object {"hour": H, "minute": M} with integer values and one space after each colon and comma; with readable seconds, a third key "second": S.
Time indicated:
{"hour": 19, "minute": 16}
